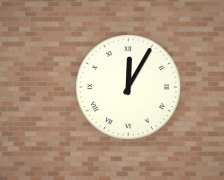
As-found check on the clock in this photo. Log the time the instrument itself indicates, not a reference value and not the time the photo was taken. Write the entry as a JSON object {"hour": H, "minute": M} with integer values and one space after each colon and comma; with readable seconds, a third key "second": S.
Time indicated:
{"hour": 12, "minute": 5}
